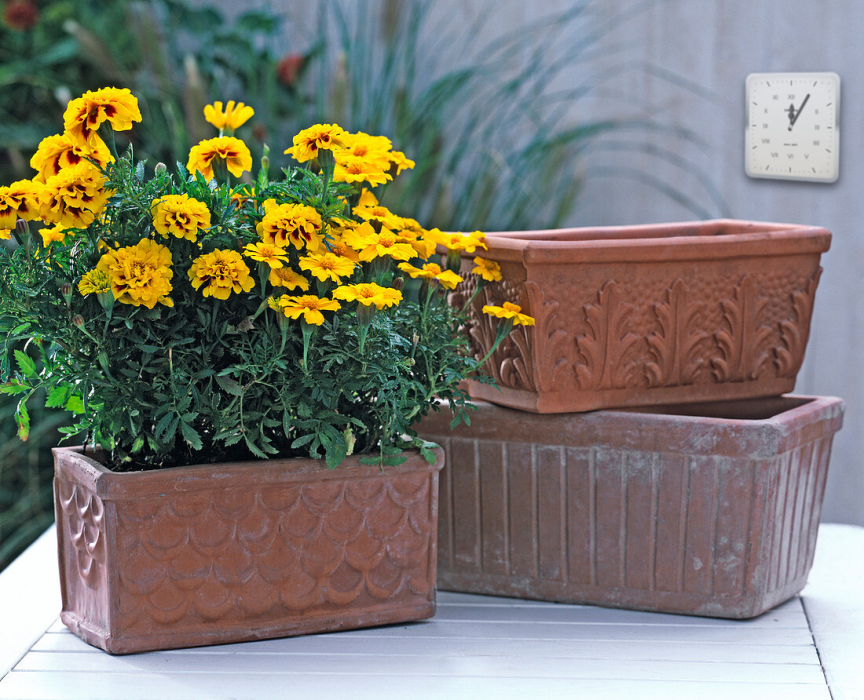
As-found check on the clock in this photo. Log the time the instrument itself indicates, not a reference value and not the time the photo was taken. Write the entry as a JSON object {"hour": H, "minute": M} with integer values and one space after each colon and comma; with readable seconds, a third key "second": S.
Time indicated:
{"hour": 12, "minute": 5}
